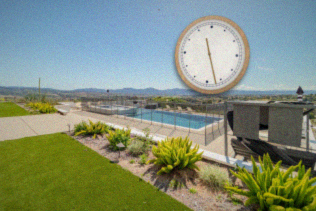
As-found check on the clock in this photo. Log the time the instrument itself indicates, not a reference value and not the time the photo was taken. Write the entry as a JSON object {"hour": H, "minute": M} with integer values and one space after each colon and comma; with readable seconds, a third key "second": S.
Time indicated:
{"hour": 11, "minute": 27}
